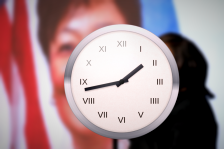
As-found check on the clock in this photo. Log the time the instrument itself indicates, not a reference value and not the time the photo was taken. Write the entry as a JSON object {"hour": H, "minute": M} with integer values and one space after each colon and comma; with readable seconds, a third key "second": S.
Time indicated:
{"hour": 1, "minute": 43}
